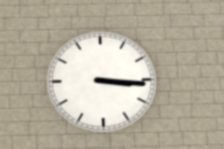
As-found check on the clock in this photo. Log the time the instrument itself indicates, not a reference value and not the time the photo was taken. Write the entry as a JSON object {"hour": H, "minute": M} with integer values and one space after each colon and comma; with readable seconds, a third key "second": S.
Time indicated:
{"hour": 3, "minute": 16}
